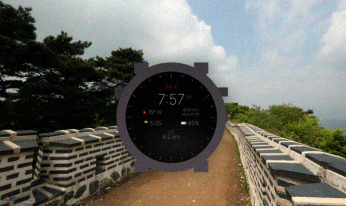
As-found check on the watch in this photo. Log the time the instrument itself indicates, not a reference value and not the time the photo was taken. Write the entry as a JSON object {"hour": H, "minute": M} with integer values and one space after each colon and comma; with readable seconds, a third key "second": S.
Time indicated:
{"hour": 7, "minute": 57}
